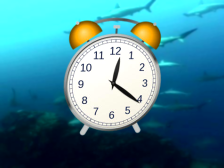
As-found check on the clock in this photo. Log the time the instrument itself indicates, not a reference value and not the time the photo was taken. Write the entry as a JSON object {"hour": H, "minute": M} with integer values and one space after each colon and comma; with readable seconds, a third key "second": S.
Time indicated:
{"hour": 12, "minute": 21}
